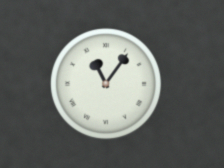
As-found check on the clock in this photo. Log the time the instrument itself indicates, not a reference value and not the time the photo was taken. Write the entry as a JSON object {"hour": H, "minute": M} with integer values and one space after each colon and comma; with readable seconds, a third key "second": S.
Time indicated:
{"hour": 11, "minute": 6}
